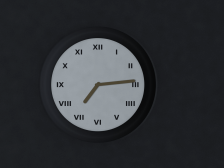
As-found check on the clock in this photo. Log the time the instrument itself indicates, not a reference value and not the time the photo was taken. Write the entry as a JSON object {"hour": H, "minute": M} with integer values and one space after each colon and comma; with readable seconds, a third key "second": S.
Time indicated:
{"hour": 7, "minute": 14}
